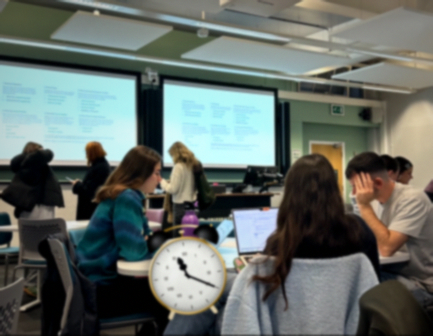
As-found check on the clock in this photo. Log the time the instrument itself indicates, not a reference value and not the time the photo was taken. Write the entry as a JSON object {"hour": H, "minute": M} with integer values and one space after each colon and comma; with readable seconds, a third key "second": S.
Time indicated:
{"hour": 11, "minute": 20}
